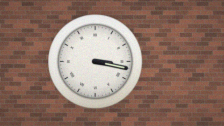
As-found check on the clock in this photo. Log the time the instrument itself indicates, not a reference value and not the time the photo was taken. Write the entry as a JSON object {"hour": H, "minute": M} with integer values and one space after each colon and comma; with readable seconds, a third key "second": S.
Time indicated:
{"hour": 3, "minute": 17}
